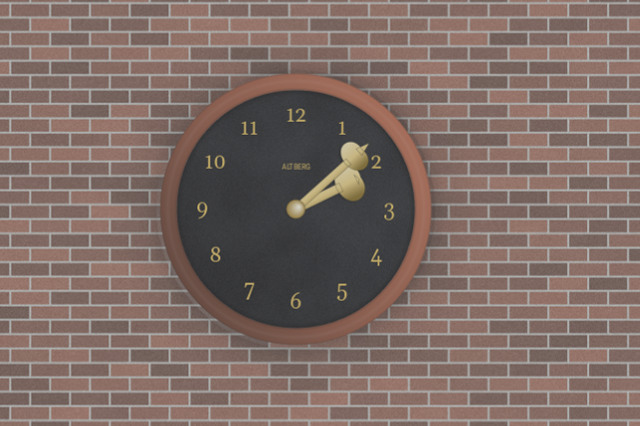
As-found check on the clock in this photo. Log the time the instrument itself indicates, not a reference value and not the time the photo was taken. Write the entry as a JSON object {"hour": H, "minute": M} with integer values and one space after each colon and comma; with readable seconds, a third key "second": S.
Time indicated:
{"hour": 2, "minute": 8}
